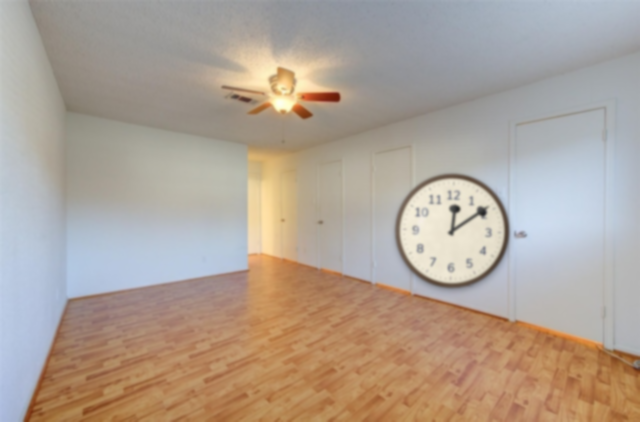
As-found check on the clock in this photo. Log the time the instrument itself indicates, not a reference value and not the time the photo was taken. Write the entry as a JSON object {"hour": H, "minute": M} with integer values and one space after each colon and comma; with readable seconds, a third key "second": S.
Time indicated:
{"hour": 12, "minute": 9}
